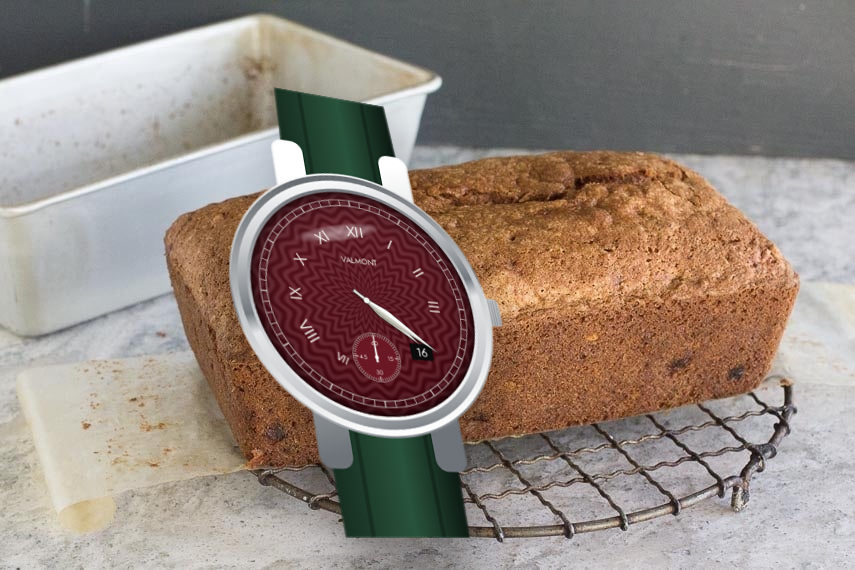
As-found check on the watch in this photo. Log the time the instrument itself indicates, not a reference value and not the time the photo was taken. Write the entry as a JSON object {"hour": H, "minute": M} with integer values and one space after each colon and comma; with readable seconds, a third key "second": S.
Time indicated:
{"hour": 4, "minute": 21}
